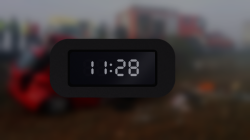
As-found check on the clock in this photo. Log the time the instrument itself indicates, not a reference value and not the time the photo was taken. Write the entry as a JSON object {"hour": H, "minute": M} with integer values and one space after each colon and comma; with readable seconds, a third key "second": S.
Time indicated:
{"hour": 11, "minute": 28}
